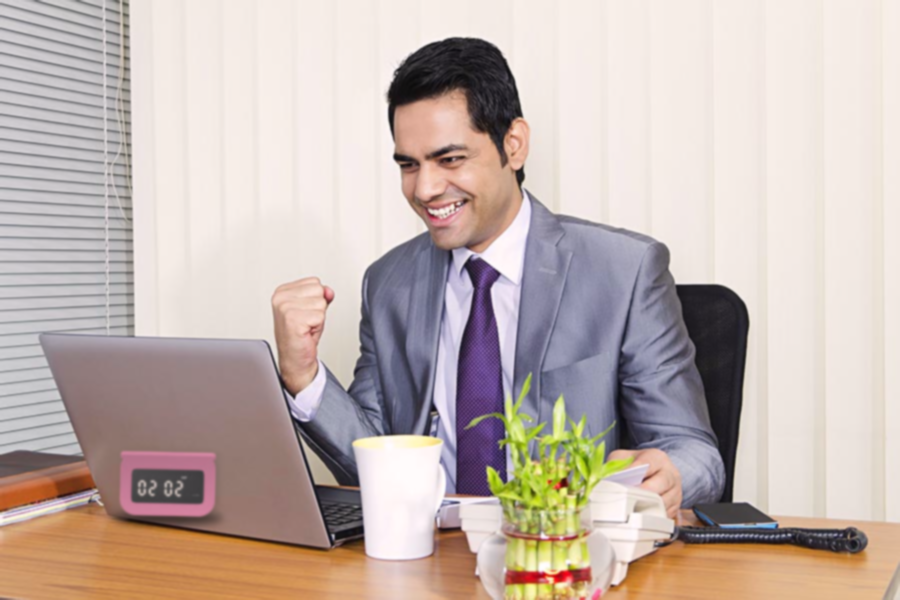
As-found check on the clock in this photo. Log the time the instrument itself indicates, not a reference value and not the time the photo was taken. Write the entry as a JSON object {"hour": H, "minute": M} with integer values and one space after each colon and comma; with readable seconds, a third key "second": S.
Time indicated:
{"hour": 2, "minute": 2}
